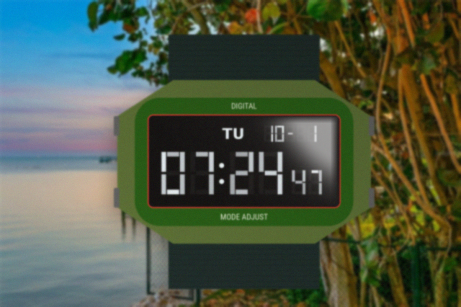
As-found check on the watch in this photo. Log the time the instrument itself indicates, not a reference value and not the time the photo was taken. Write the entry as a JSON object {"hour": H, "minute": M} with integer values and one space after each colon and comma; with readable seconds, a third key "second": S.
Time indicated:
{"hour": 7, "minute": 24, "second": 47}
